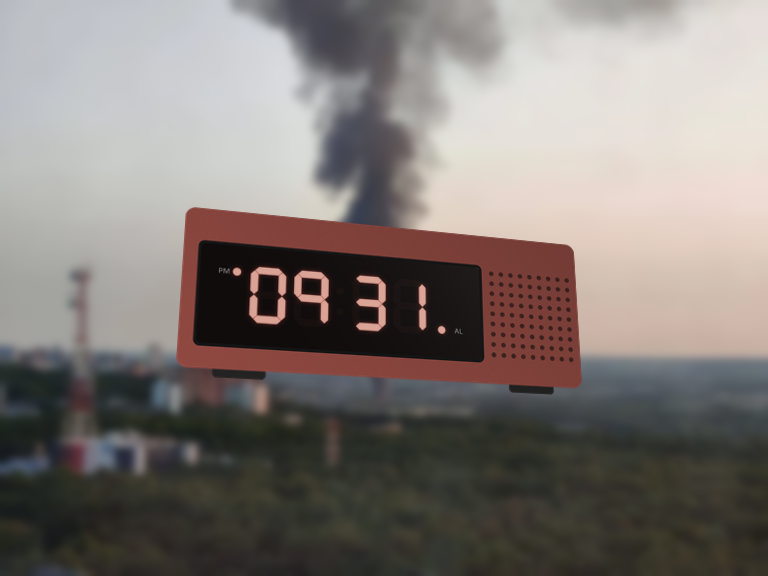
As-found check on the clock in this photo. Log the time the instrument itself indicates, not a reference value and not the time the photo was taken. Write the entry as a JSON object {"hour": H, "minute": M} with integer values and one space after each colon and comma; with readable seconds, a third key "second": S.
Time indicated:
{"hour": 9, "minute": 31}
